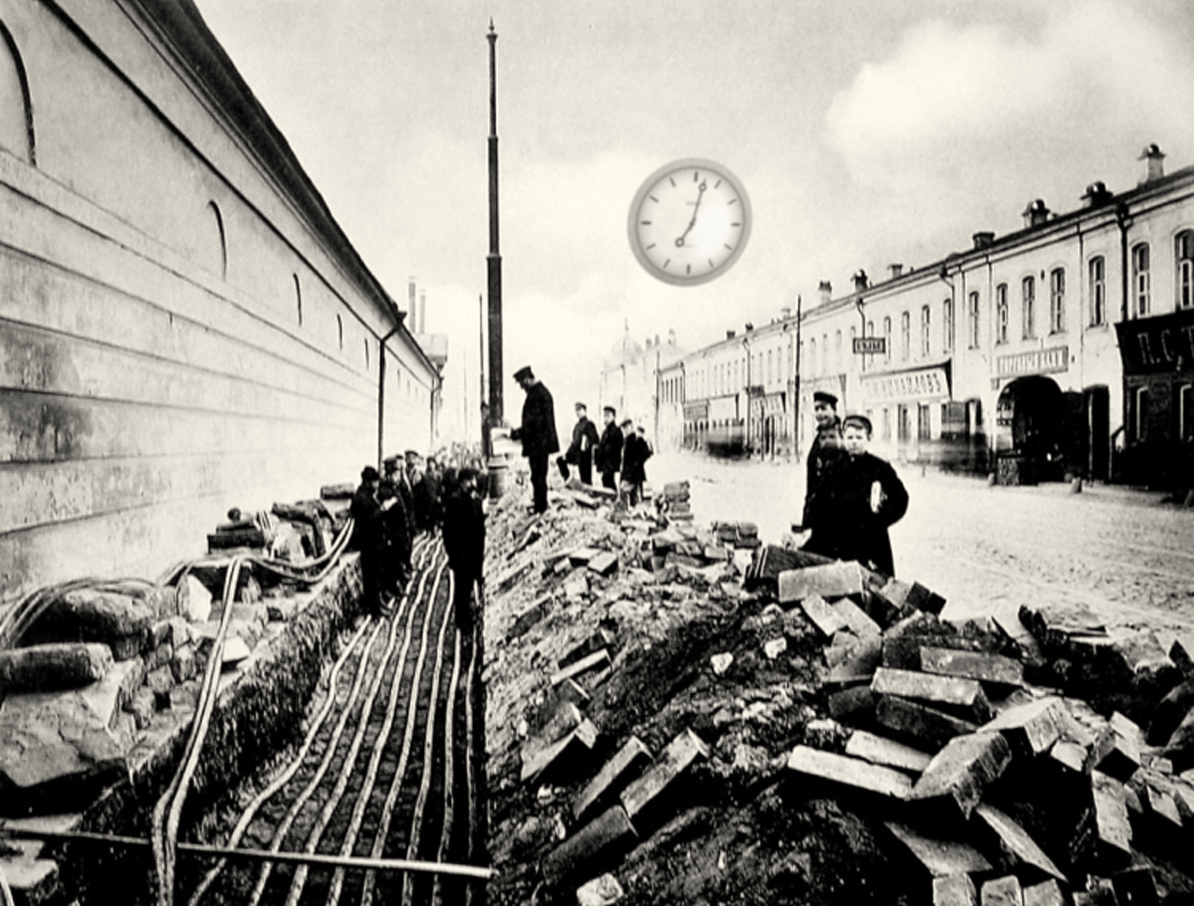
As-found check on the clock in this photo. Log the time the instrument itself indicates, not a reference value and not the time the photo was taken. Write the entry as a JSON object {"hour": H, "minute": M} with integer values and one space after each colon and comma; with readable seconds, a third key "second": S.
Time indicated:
{"hour": 7, "minute": 2}
